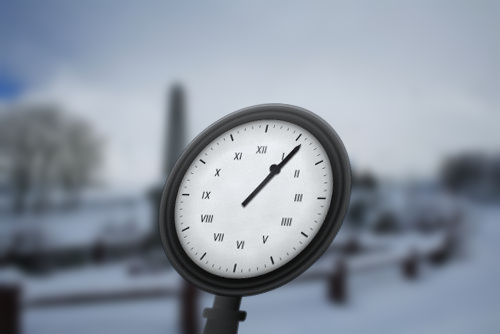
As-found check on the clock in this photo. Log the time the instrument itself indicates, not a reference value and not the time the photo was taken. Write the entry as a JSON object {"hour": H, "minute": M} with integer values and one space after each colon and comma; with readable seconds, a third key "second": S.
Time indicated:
{"hour": 1, "minute": 6}
